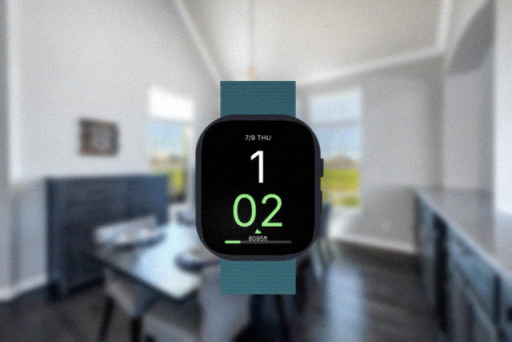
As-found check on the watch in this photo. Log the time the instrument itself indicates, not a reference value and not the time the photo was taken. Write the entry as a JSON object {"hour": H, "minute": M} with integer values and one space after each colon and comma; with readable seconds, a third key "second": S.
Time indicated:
{"hour": 1, "minute": 2}
